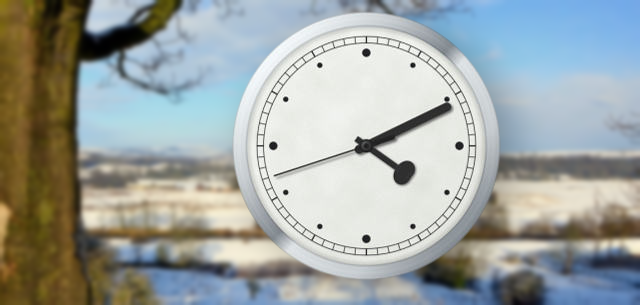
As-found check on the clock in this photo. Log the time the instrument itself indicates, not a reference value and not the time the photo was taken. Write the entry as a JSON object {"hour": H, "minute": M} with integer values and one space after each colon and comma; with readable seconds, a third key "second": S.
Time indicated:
{"hour": 4, "minute": 10, "second": 42}
